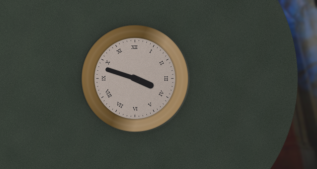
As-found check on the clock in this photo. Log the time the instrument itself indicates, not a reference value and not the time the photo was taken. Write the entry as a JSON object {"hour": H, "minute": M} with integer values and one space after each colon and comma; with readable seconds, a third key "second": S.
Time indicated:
{"hour": 3, "minute": 48}
